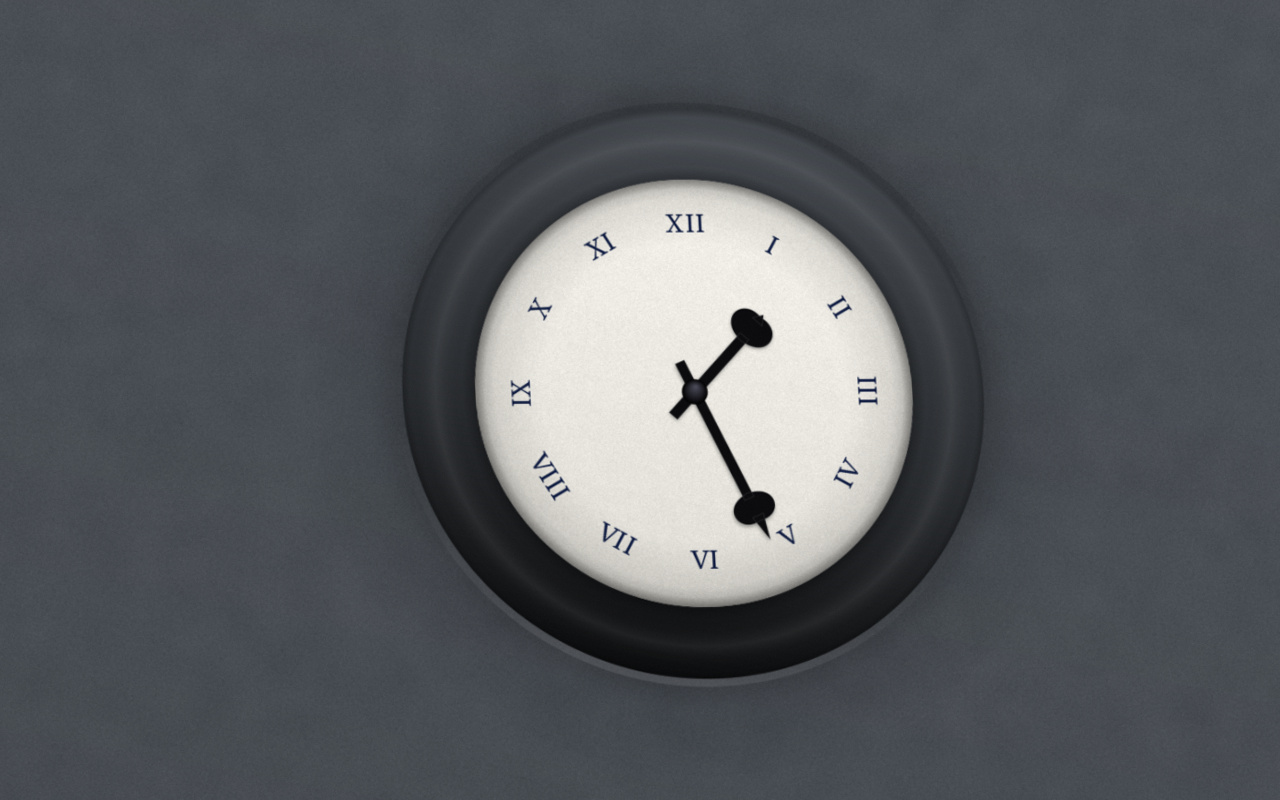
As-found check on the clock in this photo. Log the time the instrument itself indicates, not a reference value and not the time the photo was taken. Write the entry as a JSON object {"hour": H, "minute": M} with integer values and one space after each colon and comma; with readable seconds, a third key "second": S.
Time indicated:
{"hour": 1, "minute": 26}
